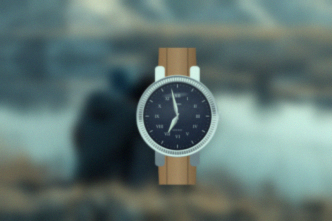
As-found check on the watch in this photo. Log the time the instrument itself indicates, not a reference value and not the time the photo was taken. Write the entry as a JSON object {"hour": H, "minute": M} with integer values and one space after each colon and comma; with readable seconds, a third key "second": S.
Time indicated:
{"hour": 6, "minute": 58}
